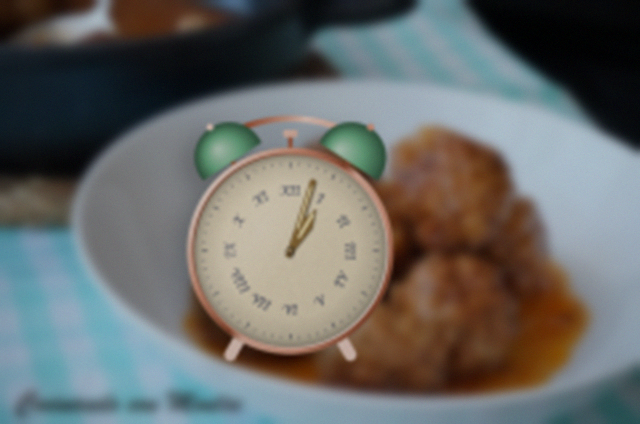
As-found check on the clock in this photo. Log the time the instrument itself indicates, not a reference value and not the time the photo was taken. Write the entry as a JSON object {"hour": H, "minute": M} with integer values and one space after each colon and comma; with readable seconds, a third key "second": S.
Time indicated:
{"hour": 1, "minute": 3}
